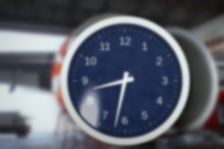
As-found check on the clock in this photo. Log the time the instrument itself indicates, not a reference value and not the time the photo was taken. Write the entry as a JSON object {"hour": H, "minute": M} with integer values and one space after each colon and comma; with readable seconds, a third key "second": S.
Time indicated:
{"hour": 8, "minute": 32}
